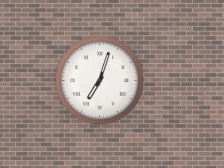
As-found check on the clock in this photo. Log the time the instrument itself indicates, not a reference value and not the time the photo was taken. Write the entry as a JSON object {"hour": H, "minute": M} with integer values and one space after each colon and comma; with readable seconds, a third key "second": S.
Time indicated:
{"hour": 7, "minute": 3}
